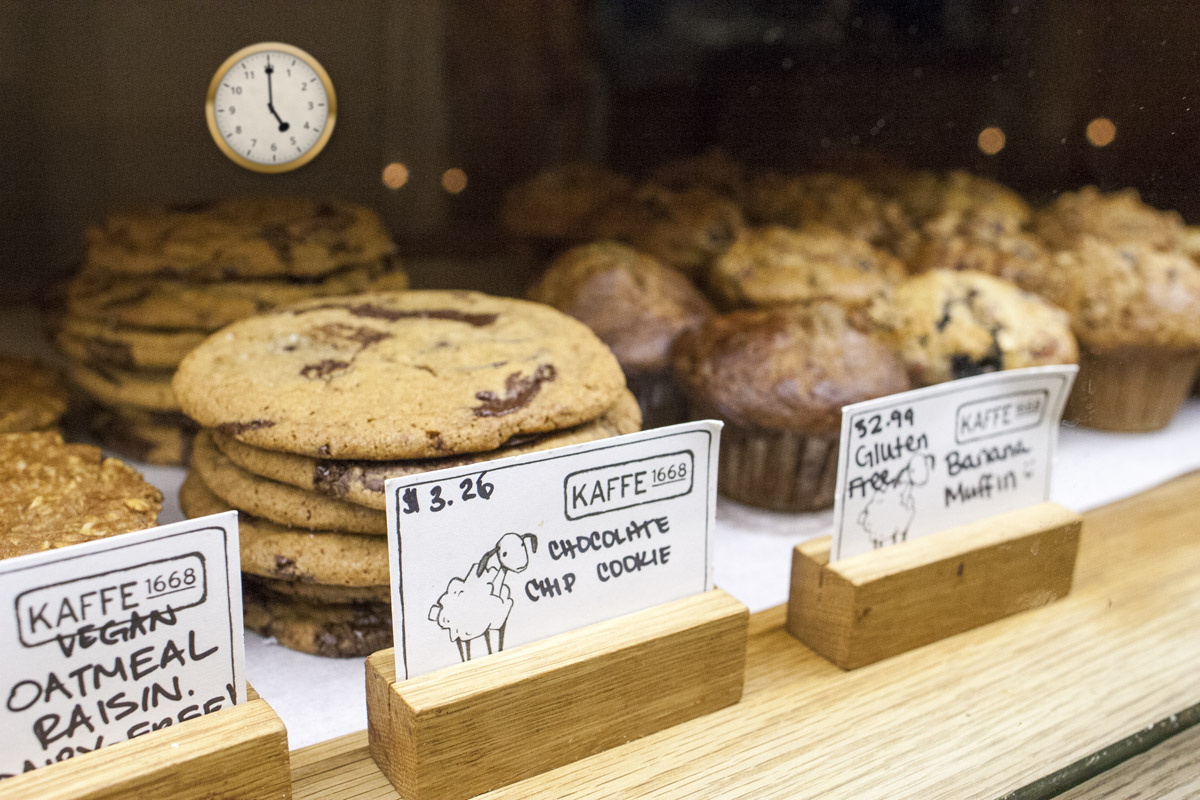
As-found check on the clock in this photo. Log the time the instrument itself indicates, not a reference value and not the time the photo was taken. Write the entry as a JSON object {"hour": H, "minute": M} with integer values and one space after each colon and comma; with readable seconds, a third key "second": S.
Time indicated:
{"hour": 5, "minute": 0}
